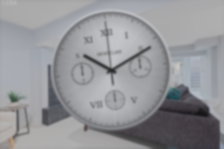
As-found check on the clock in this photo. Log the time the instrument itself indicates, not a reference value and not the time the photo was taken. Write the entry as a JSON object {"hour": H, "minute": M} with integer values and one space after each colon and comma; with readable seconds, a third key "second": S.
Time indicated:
{"hour": 10, "minute": 11}
